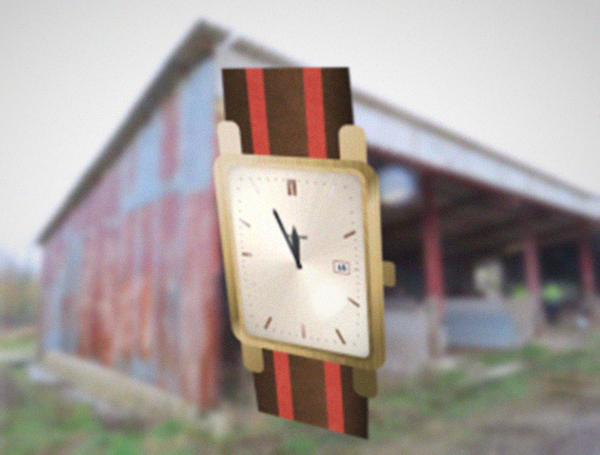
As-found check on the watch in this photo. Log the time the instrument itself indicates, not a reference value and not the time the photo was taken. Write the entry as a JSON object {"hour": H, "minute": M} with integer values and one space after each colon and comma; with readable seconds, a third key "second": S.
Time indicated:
{"hour": 11, "minute": 56}
